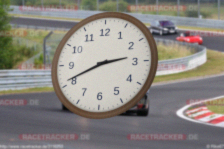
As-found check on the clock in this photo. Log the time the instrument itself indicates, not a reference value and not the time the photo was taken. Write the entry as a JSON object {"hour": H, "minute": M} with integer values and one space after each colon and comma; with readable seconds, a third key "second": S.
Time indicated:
{"hour": 2, "minute": 41}
